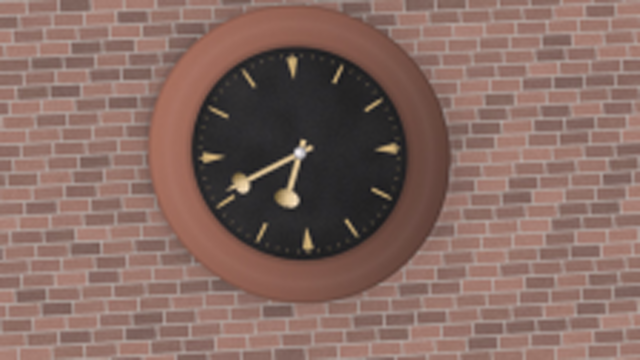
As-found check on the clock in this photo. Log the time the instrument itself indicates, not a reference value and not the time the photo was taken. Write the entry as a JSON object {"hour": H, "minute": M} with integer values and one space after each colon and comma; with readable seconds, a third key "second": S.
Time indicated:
{"hour": 6, "minute": 41}
